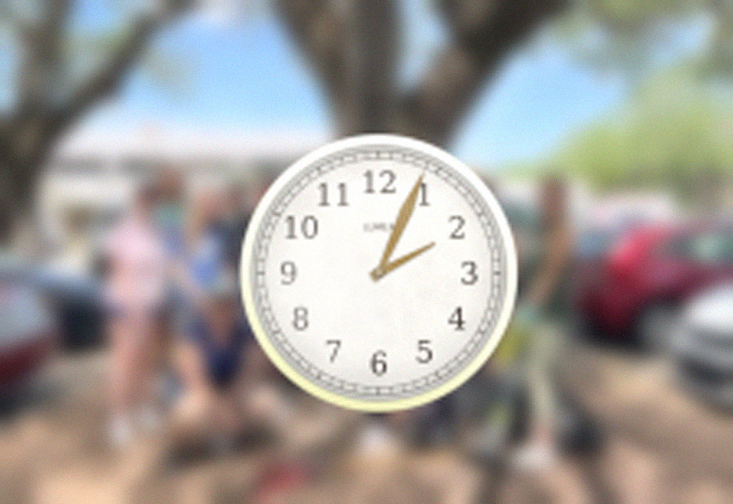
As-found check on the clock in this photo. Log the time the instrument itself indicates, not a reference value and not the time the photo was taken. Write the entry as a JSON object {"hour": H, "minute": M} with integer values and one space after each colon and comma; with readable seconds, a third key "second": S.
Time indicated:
{"hour": 2, "minute": 4}
